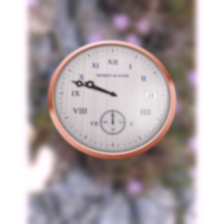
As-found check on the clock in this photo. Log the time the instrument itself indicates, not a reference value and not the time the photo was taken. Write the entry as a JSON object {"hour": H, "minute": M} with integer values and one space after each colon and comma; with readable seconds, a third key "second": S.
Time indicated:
{"hour": 9, "minute": 48}
